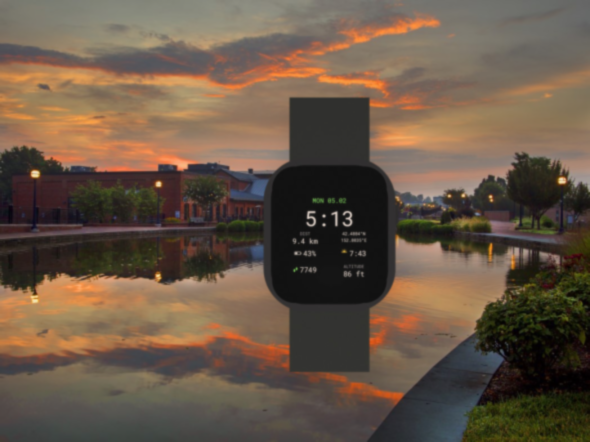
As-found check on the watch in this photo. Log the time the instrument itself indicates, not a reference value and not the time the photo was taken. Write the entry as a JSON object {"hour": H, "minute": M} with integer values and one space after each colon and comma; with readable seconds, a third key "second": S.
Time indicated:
{"hour": 5, "minute": 13}
